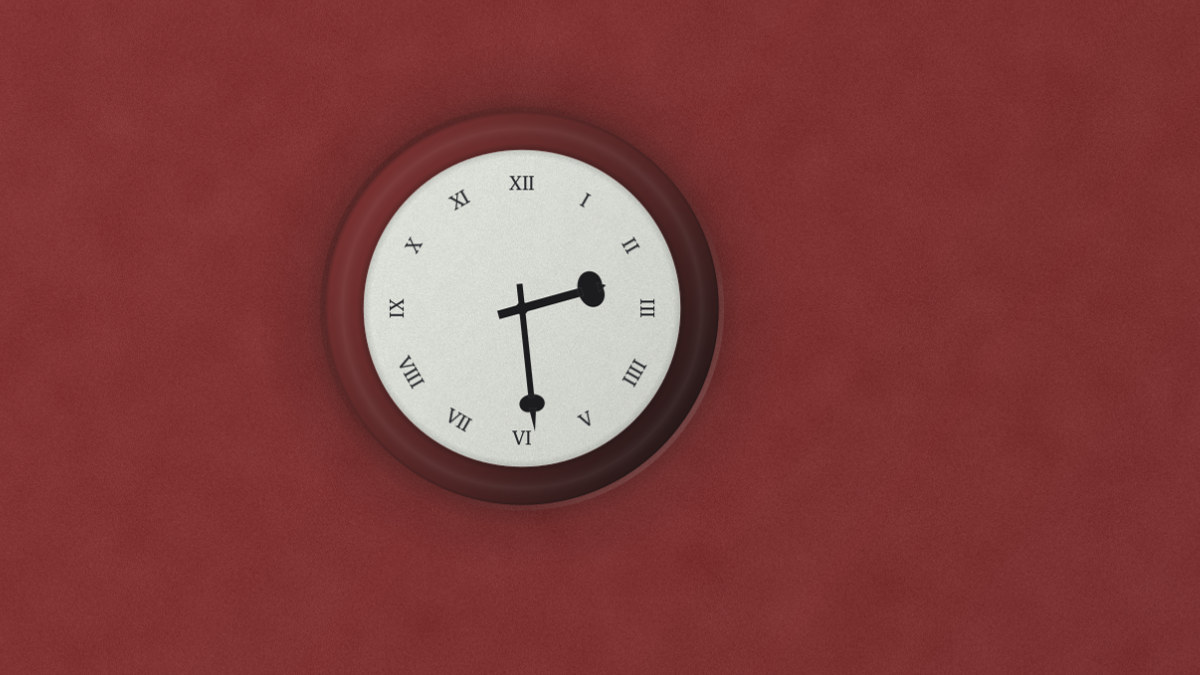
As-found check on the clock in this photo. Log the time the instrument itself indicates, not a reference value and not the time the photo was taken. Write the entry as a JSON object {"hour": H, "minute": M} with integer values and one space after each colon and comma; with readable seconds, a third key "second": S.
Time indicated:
{"hour": 2, "minute": 29}
